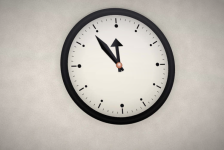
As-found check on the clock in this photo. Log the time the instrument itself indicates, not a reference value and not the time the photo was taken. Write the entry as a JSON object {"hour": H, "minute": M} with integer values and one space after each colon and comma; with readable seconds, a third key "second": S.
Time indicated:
{"hour": 11, "minute": 54}
